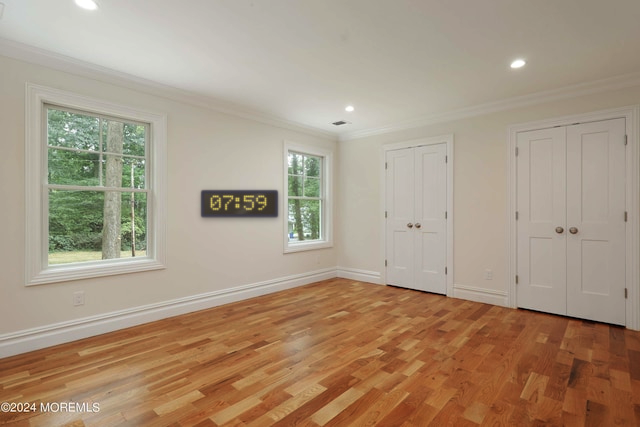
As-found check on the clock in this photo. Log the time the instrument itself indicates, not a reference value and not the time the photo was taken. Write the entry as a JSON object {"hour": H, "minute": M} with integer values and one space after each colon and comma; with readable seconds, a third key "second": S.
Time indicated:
{"hour": 7, "minute": 59}
